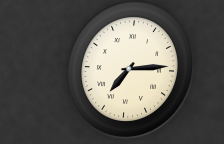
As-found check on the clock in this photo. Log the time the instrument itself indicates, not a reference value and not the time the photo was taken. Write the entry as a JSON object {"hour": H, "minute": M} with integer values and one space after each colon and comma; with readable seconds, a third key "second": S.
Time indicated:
{"hour": 7, "minute": 14}
